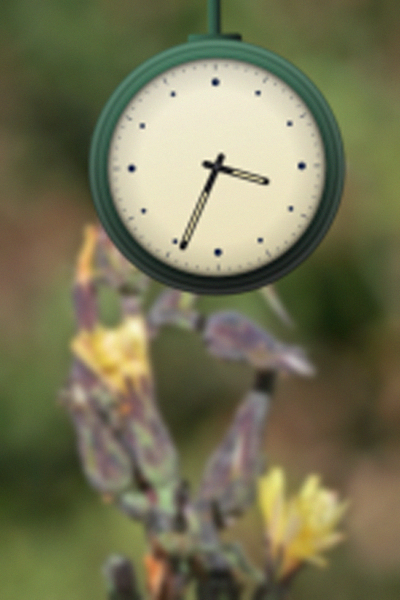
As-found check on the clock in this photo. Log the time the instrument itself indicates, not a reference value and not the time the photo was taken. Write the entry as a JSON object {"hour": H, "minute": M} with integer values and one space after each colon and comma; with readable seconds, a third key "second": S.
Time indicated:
{"hour": 3, "minute": 34}
